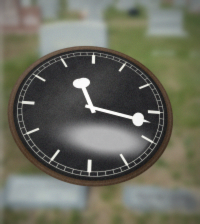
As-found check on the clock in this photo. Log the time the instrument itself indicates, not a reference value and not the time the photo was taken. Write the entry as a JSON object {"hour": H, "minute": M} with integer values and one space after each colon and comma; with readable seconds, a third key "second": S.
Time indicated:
{"hour": 11, "minute": 17}
